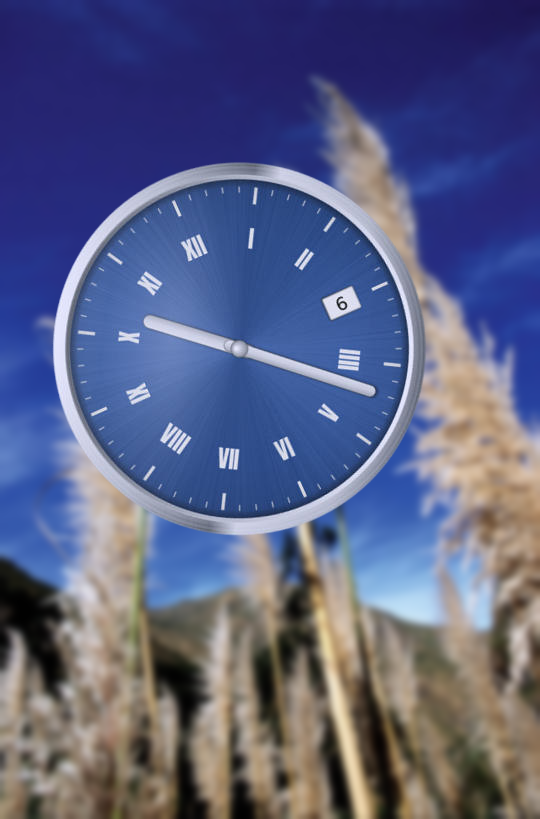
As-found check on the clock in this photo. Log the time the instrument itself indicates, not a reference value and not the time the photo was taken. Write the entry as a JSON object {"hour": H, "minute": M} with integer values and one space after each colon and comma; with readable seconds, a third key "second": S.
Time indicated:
{"hour": 10, "minute": 22}
